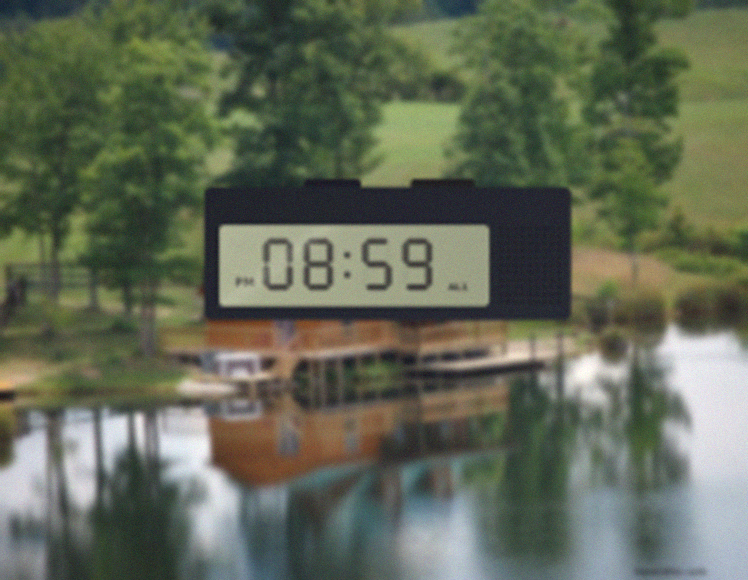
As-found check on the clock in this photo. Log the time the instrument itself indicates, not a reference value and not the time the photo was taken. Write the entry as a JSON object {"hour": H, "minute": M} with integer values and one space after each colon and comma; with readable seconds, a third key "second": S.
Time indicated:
{"hour": 8, "minute": 59}
